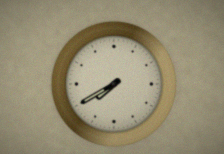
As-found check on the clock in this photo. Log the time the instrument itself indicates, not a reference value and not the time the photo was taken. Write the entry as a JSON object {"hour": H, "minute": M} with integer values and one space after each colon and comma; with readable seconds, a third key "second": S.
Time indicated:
{"hour": 7, "minute": 40}
